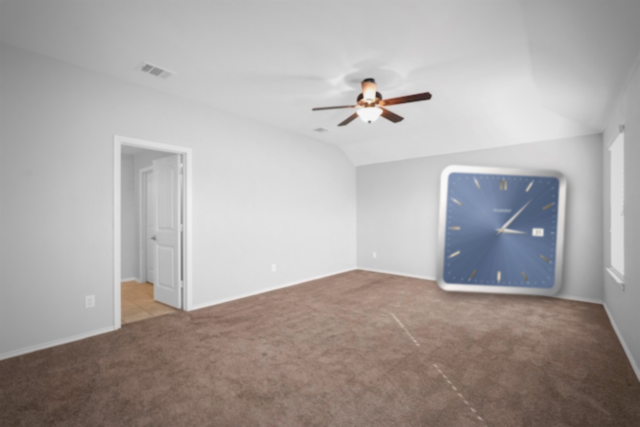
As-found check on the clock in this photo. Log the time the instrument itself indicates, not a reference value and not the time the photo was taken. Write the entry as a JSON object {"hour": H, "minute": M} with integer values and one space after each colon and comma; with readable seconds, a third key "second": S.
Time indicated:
{"hour": 3, "minute": 7}
